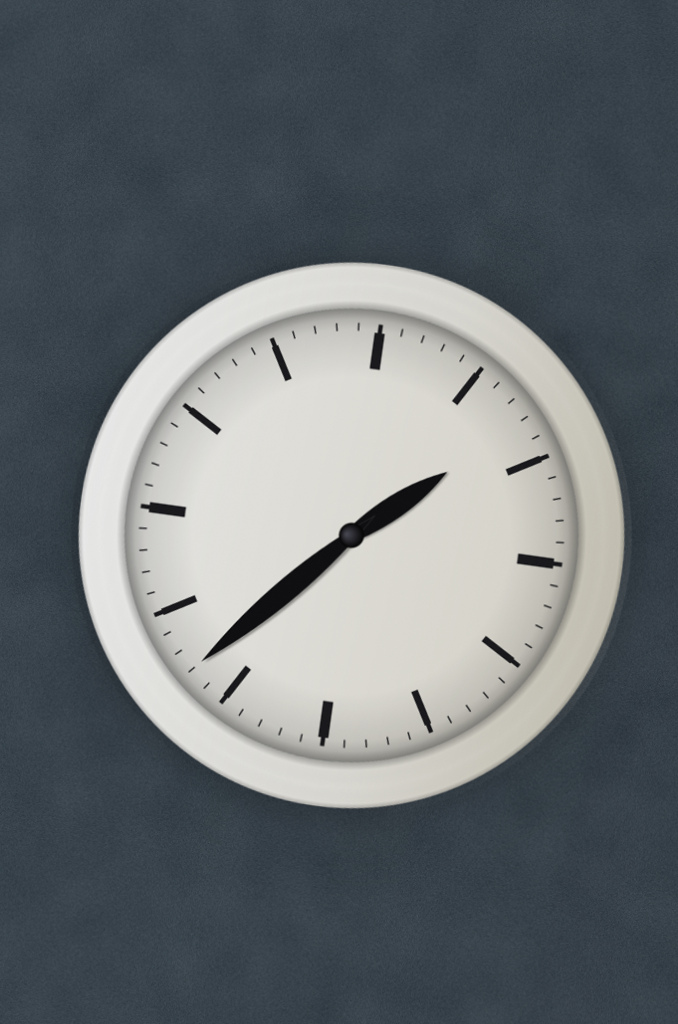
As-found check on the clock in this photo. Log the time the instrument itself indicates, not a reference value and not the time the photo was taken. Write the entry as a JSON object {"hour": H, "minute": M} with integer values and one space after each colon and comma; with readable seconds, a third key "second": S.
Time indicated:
{"hour": 1, "minute": 37}
